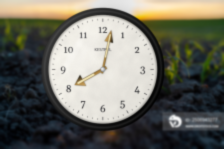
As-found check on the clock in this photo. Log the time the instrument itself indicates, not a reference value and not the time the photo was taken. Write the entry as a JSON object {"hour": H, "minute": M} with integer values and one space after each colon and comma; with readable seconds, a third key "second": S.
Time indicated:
{"hour": 8, "minute": 2}
